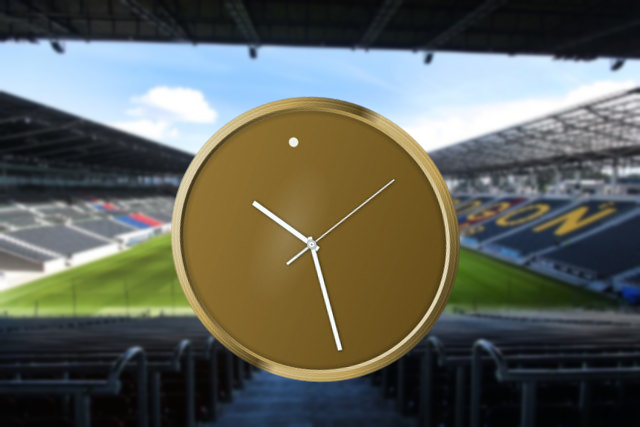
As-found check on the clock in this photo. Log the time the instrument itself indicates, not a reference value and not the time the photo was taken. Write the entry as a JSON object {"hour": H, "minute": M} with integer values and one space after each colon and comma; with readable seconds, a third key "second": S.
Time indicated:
{"hour": 10, "minute": 29, "second": 10}
